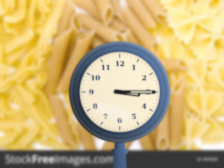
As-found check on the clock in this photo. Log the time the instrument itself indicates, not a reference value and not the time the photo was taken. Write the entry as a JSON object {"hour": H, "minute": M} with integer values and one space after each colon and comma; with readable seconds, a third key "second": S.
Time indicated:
{"hour": 3, "minute": 15}
